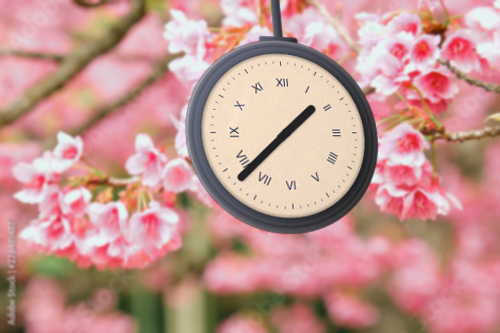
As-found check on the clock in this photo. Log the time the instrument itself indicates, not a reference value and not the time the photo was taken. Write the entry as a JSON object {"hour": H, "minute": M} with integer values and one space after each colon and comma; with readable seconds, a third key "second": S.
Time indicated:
{"hour": 1, "minute": 38}
